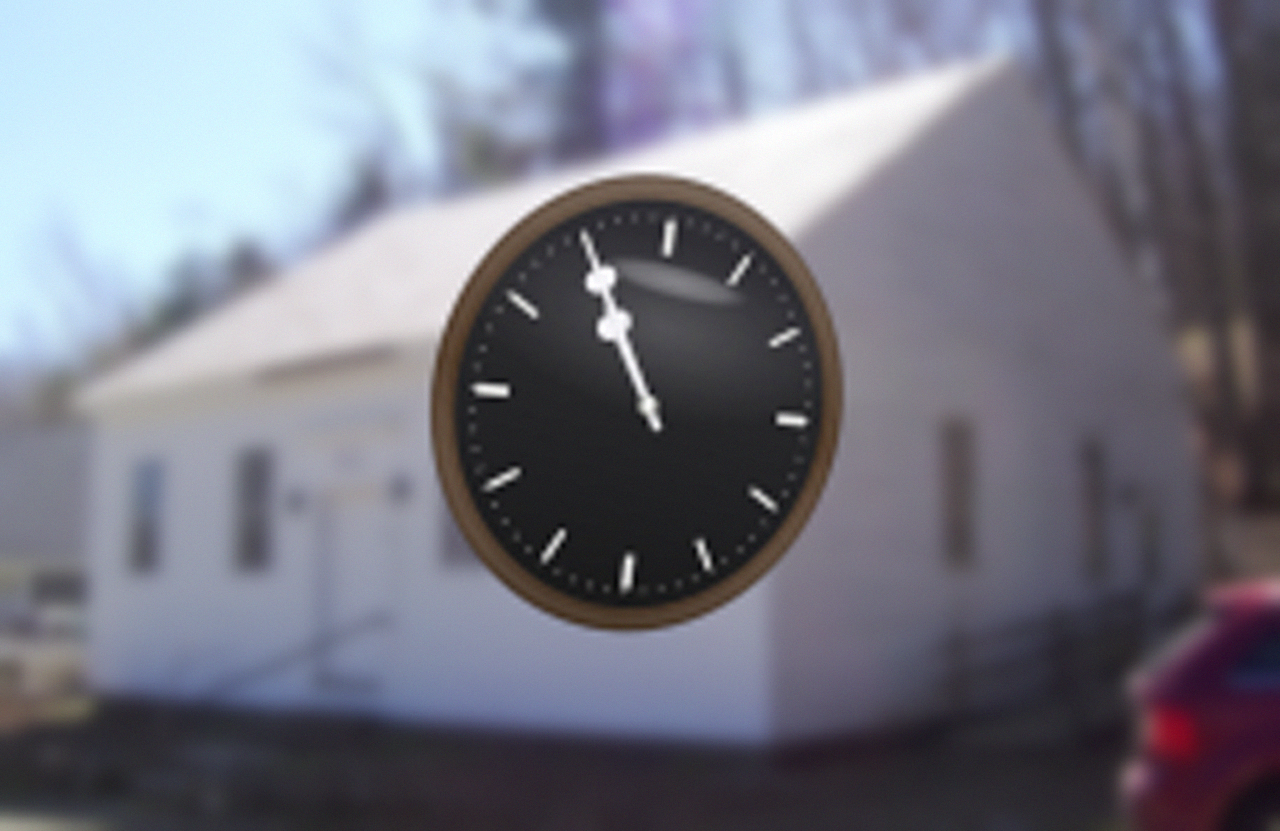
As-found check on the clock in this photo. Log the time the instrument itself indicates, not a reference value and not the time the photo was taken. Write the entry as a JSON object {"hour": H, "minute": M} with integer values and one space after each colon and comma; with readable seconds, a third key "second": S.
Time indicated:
{"hour": 10, "minute": 55}
